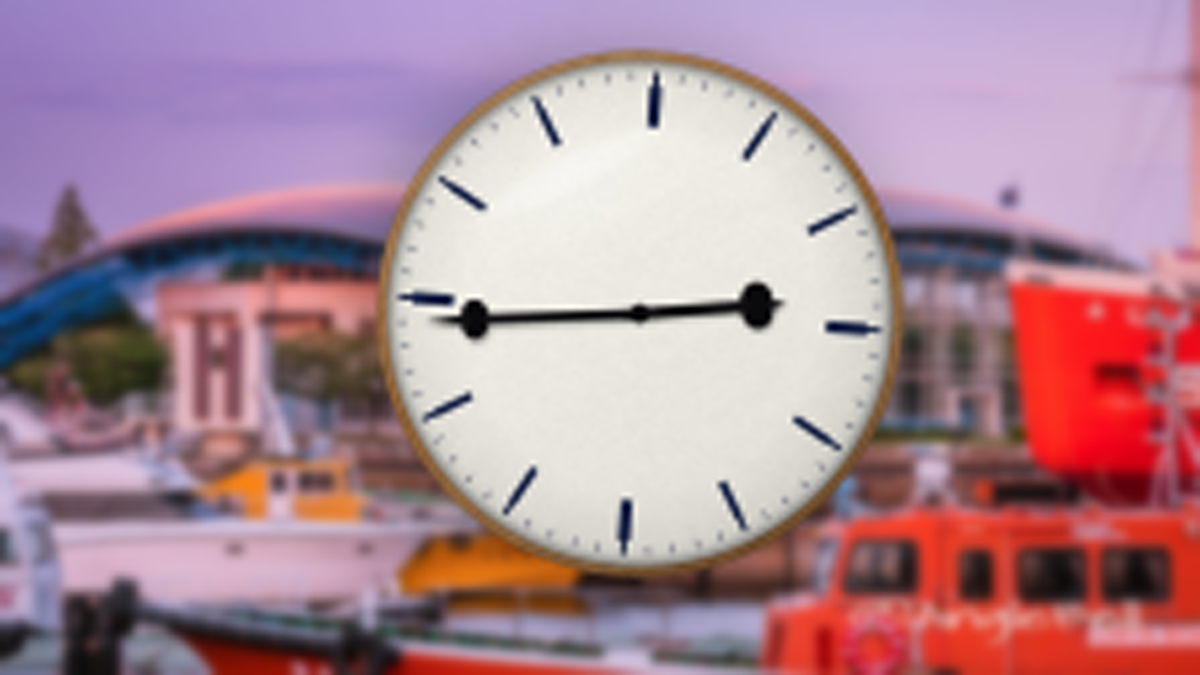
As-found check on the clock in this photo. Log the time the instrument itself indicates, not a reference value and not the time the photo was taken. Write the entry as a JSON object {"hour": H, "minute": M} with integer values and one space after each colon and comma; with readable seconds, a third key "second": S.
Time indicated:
{"hour": 2, "minute": 44}
